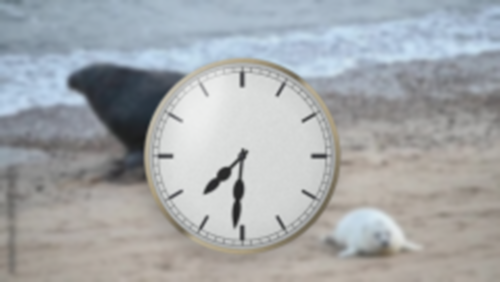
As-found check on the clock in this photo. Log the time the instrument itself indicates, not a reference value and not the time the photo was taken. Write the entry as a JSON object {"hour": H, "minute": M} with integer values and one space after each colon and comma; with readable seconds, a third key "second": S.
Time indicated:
{"hour": 7, "minute": 31}
